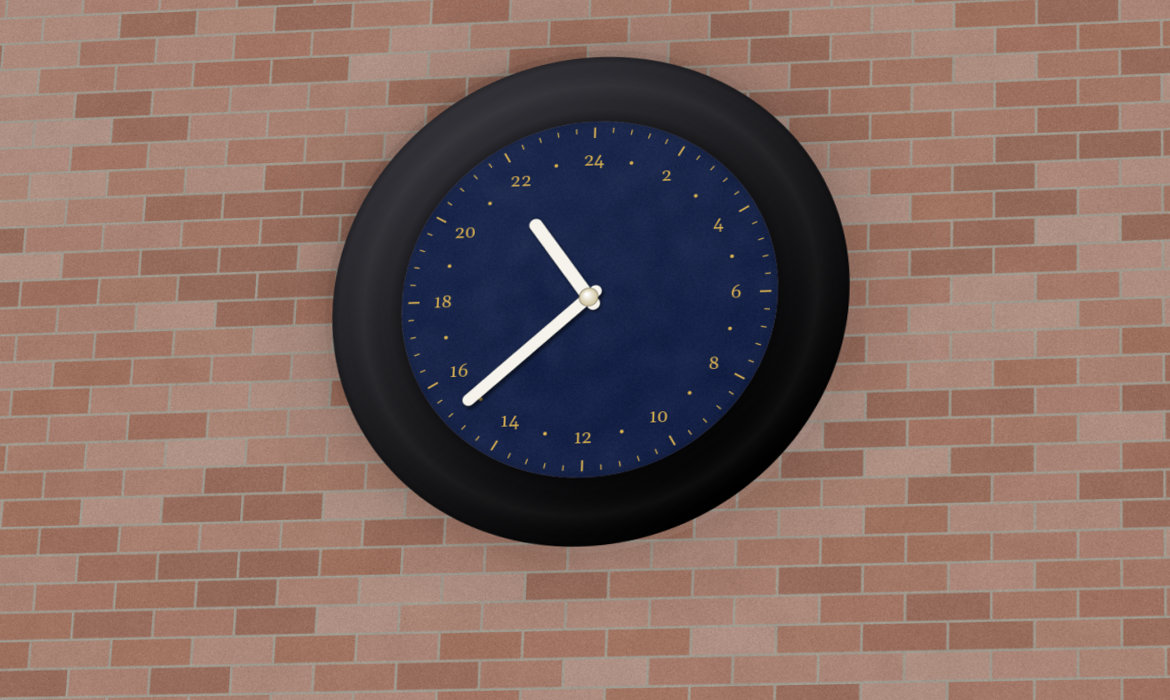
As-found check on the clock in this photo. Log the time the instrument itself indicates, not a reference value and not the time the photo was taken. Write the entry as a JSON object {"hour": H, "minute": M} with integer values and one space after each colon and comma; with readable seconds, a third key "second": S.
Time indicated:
{"hour": 21, "minute": 38}
